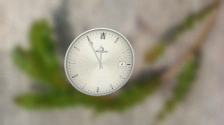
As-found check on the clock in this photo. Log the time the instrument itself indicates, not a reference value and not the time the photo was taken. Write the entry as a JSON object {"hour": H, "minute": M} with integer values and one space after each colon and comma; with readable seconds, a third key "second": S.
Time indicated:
{"hour": 11, "minute": 55}
